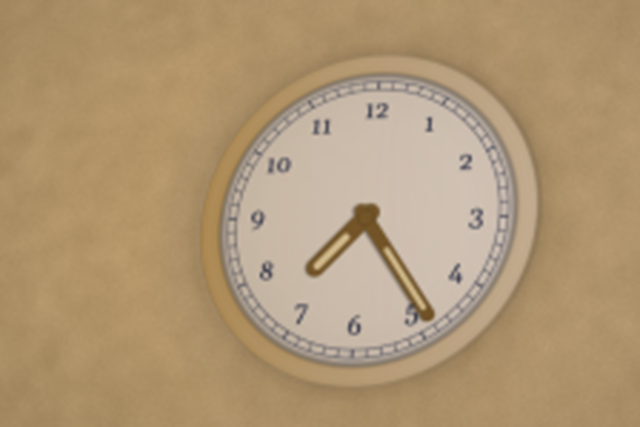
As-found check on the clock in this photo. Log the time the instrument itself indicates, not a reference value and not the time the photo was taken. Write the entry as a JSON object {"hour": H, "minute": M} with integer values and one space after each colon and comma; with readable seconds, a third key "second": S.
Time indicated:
{"hour": 7, "minute": 24}
